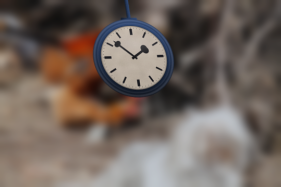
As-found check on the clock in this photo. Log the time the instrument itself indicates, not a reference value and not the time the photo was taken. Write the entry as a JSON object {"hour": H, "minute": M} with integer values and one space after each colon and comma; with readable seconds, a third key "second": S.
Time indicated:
{"hour": 1, "minute": 52}
